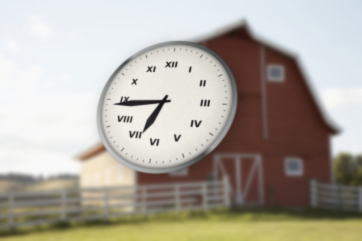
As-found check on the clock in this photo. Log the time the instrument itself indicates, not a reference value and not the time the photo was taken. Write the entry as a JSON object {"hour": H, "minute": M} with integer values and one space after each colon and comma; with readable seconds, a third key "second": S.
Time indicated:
{"hour": 6, "minute": 44}
